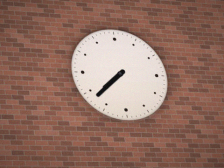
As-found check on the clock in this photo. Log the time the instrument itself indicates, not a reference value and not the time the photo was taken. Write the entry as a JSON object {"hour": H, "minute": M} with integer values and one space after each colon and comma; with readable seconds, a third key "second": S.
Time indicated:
{"hour": 7, "minute": 38}
